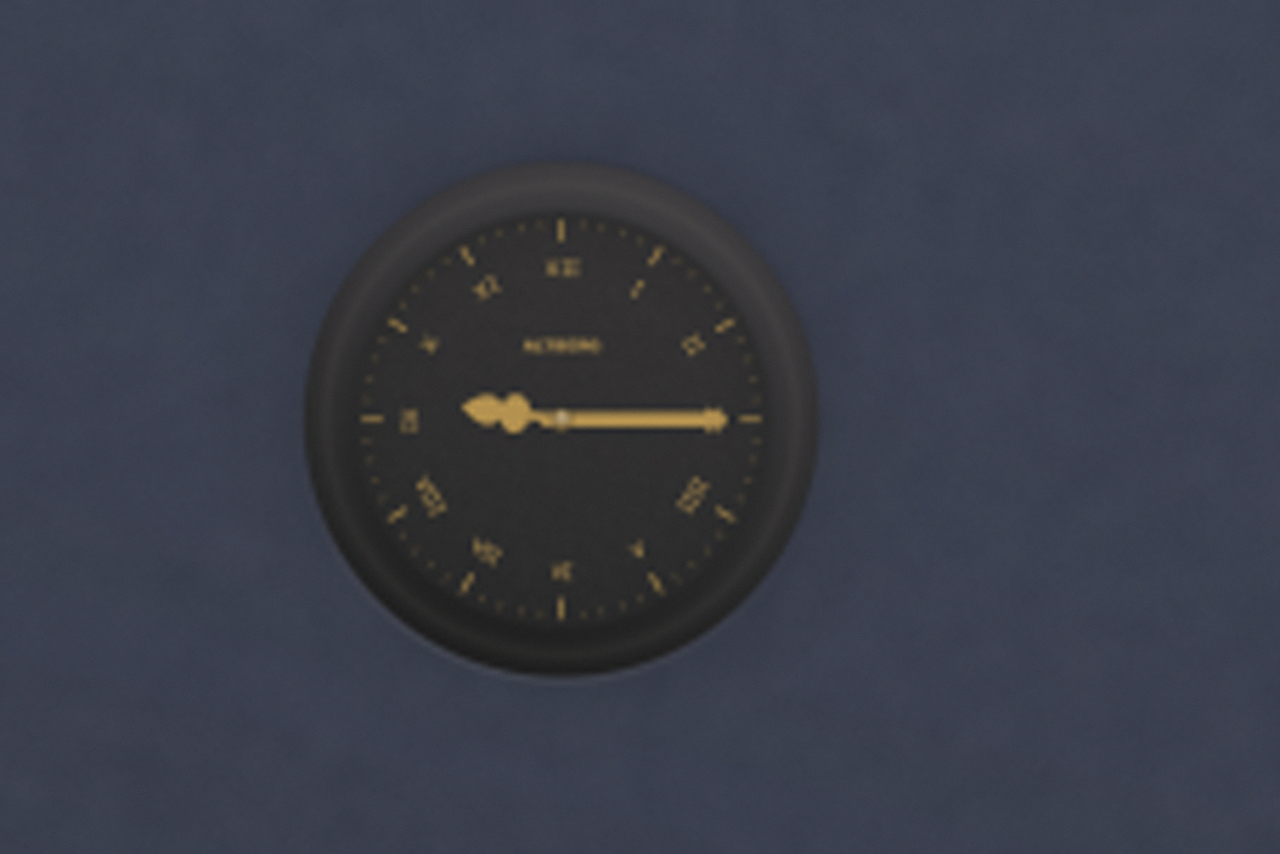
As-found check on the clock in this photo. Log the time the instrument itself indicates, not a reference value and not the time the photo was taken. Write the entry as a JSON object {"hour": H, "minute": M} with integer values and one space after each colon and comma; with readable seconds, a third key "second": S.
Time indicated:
{"hour": 9, "minute": 15}
